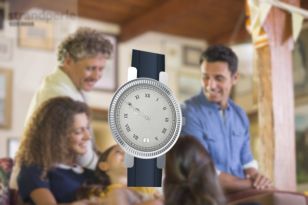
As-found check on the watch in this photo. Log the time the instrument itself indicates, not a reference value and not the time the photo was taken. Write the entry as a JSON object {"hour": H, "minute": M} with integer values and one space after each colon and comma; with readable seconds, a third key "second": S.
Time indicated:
{"hour": 9, "minute": 50}
